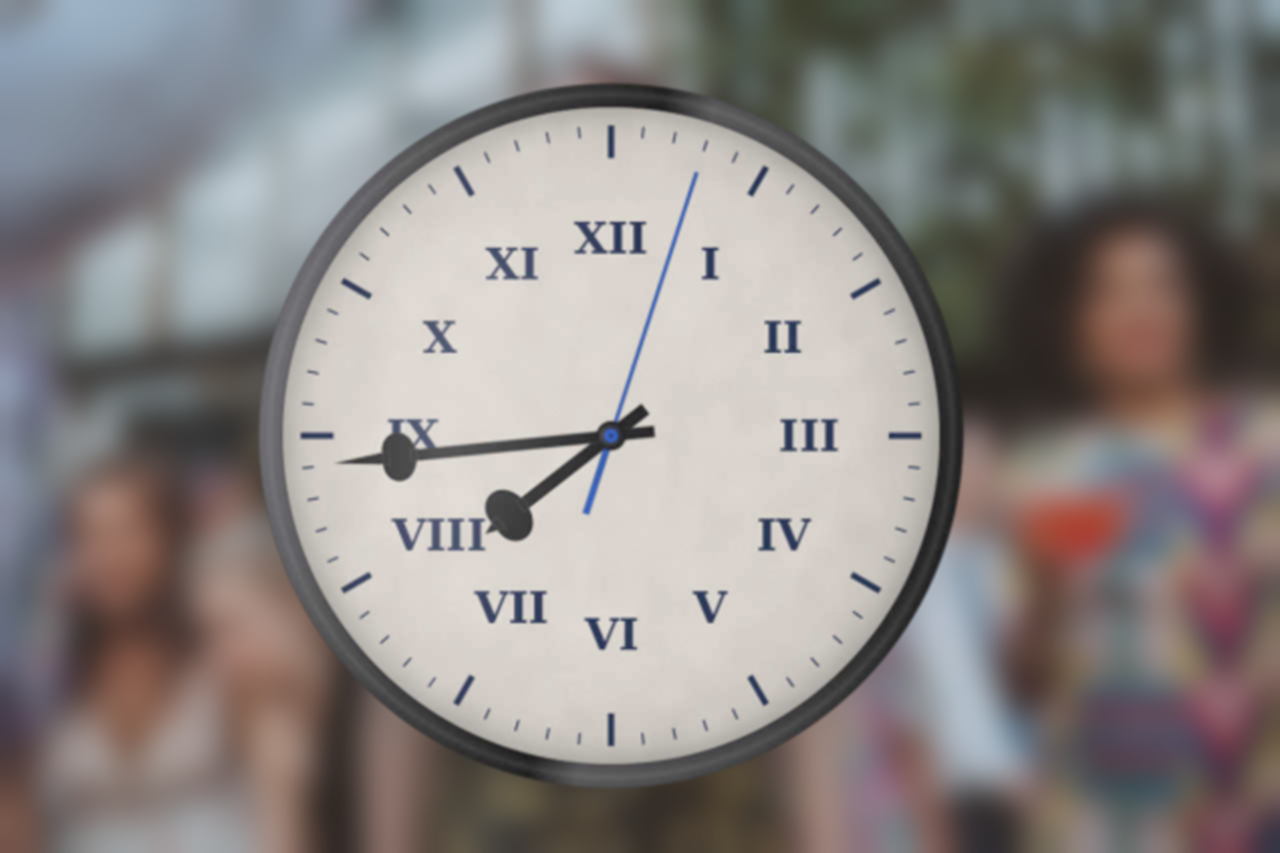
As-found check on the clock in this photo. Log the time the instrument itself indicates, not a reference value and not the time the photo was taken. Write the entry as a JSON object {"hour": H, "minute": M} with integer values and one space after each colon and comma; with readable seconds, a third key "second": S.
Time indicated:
{"hour": 7, "minute": 44, "second": 3}
